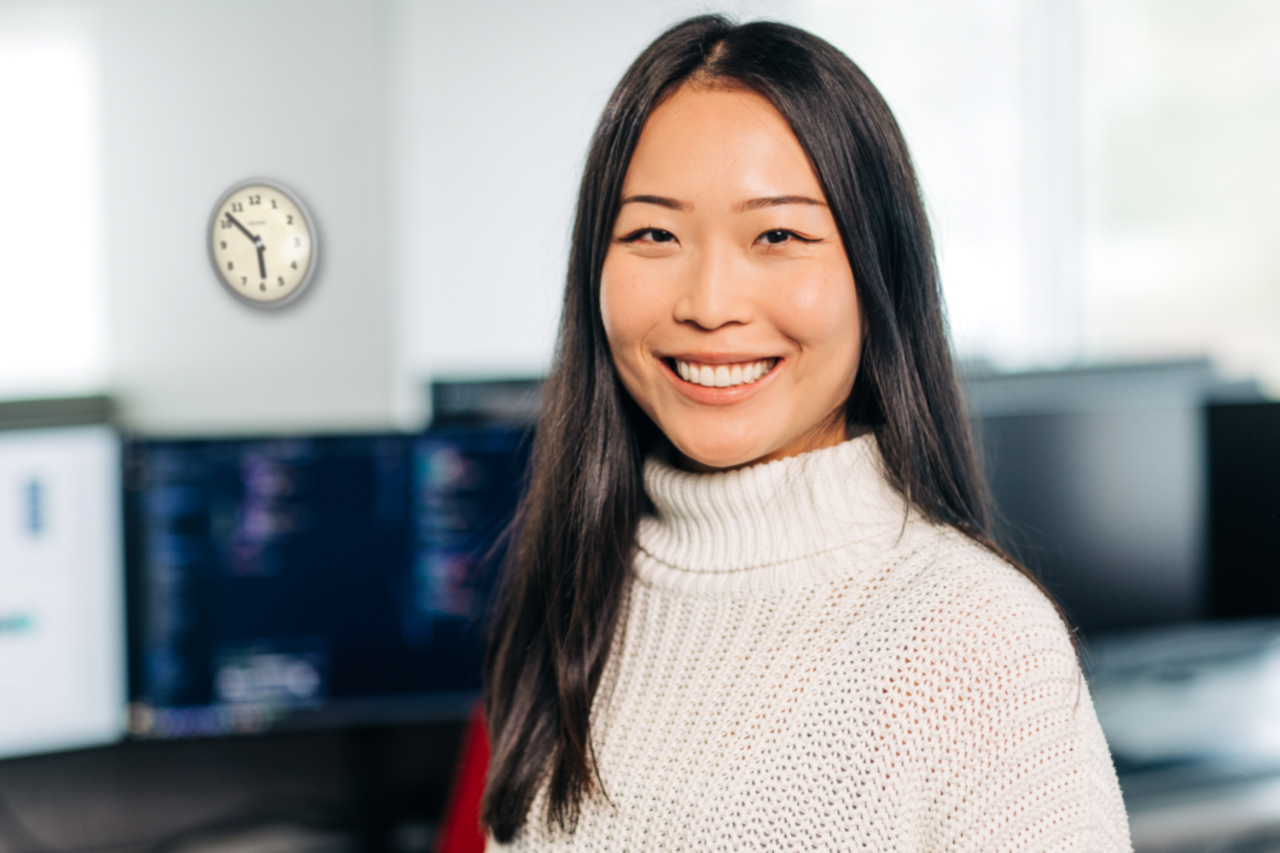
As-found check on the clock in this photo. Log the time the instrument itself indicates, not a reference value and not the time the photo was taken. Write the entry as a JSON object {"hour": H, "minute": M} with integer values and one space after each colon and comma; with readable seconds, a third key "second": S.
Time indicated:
{"hour": 5, "minute": 52}
